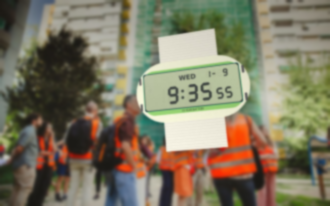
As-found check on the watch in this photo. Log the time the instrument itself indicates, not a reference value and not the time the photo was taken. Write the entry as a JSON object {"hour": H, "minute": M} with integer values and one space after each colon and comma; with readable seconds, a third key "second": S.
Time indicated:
{"hour": 9, "minute": 35, "second": 55}
